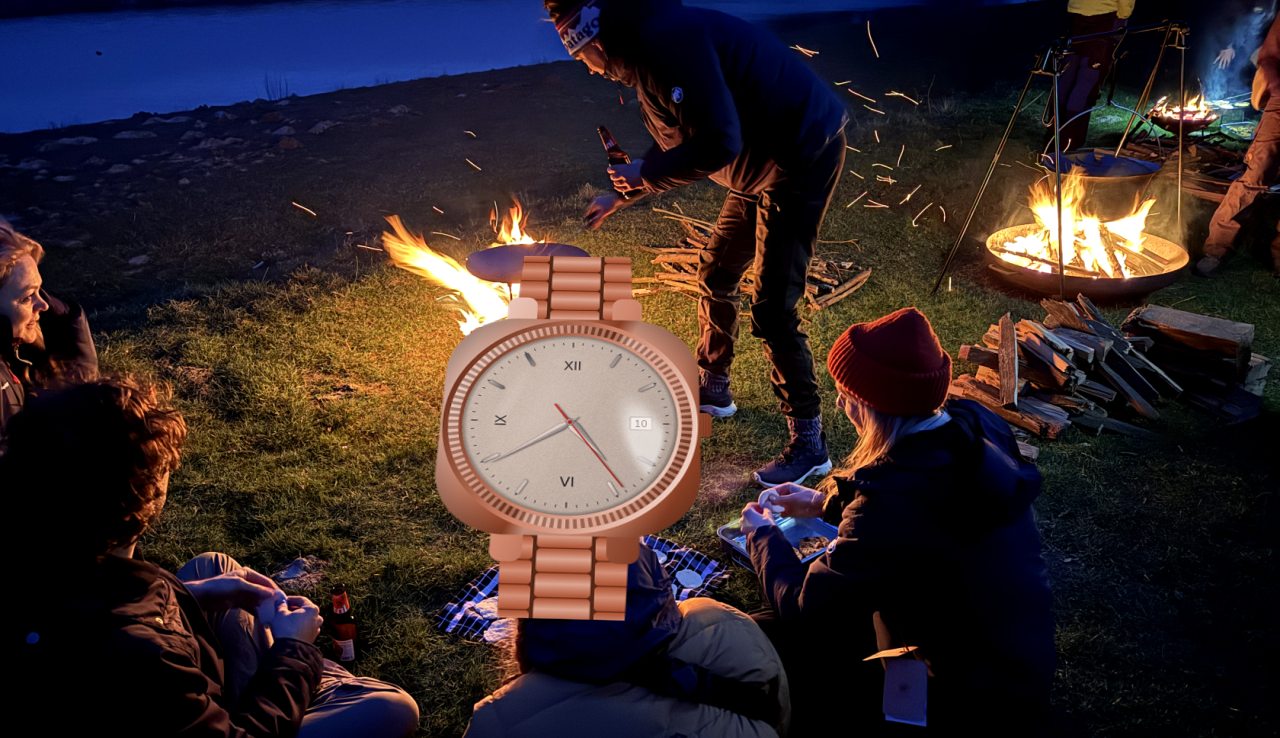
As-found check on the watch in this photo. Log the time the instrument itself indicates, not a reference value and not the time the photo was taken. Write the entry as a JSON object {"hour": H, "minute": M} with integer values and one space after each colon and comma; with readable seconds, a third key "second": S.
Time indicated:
{"hour": 4, "minute": 39, "second": 24}
